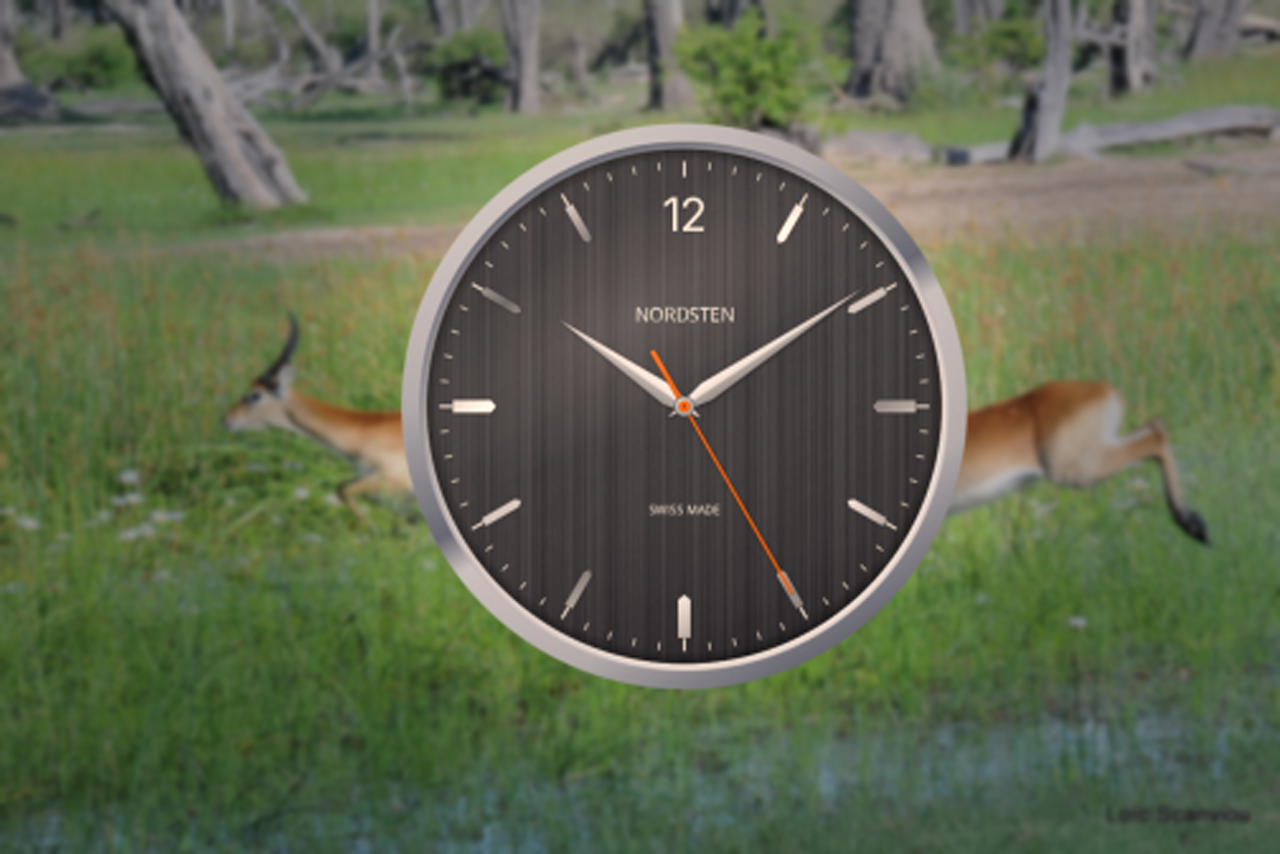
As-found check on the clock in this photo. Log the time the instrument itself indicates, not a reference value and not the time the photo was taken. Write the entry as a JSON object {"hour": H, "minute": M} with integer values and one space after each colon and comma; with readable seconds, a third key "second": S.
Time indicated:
{"hour": 10, "minute": 9, "second": 25}
